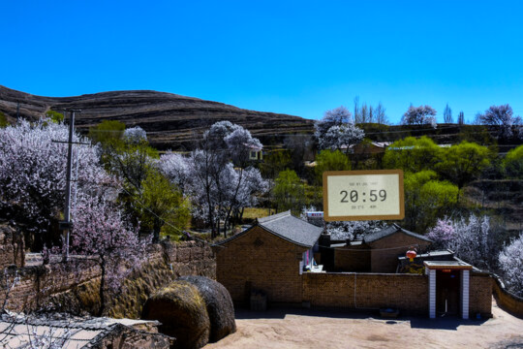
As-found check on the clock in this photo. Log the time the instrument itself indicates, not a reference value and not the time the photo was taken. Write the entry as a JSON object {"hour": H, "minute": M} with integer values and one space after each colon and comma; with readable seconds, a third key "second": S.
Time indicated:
{"hour": 20, "minute": 59}
